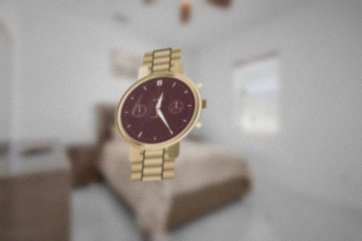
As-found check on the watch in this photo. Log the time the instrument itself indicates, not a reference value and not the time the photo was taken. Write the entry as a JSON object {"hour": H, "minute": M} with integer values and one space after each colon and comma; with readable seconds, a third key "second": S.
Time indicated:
{"hour": 12, "minute": 25}
